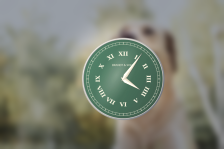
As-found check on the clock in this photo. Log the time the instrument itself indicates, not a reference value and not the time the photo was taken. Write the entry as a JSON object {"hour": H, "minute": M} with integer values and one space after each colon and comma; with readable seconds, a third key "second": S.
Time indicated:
{"hour": 4, "minute": 6}
